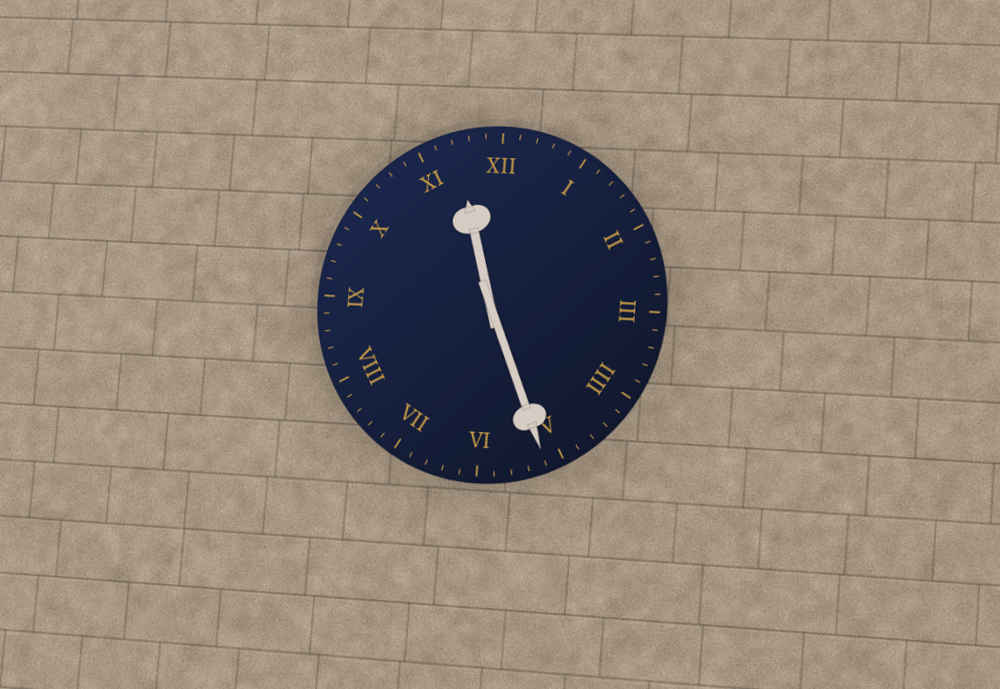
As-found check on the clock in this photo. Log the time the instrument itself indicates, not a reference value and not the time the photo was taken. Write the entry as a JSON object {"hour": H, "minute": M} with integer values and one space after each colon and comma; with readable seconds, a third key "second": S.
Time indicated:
{"hour": 11, "minute": 26}
